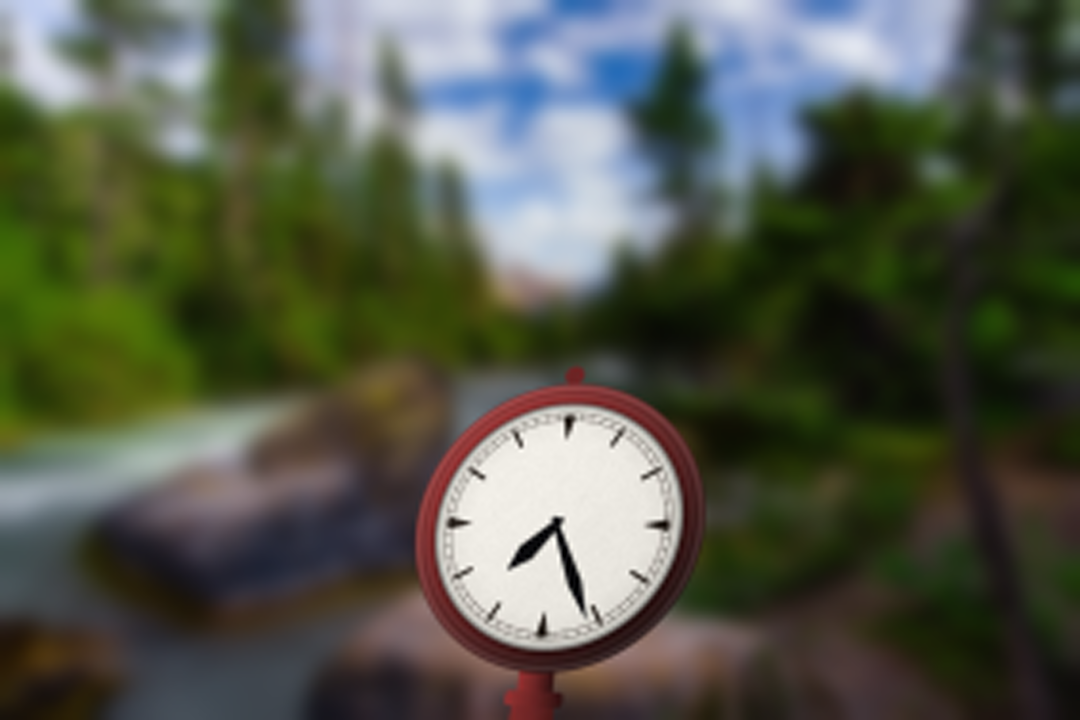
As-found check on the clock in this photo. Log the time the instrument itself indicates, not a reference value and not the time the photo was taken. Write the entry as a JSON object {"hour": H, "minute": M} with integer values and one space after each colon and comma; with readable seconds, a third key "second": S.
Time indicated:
{"hour": 7, "minute": 26}
